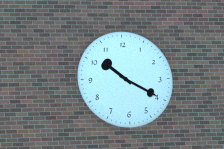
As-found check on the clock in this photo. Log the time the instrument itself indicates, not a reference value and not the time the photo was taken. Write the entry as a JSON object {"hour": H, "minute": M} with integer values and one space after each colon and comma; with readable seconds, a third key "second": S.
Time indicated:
{"hour": 10, "minute": 20}
